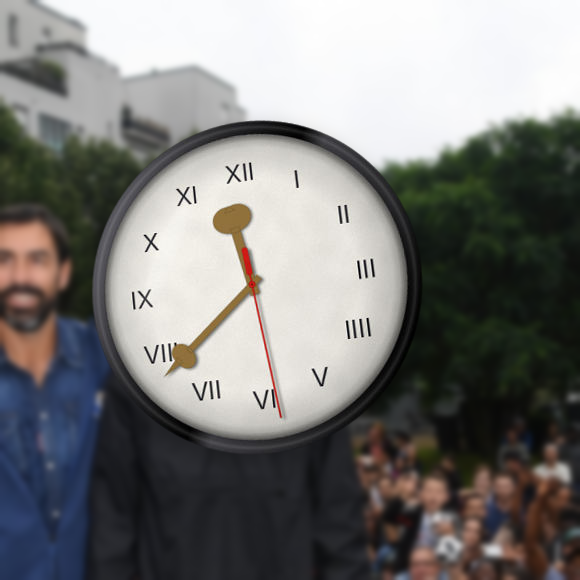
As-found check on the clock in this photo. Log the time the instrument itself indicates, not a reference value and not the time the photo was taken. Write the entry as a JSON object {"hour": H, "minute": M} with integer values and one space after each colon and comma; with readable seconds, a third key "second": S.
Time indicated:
{"hour": 11, "minute": 38, "second": 29}
